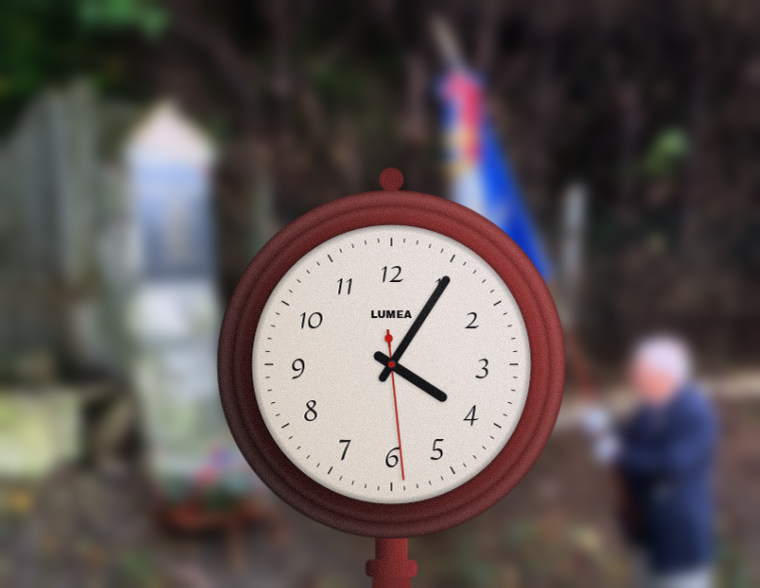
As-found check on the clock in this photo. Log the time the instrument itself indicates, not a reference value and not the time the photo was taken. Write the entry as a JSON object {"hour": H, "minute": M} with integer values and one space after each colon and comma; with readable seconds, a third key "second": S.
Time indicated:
{"hour": 4, "minute": 5, "second": 29}
